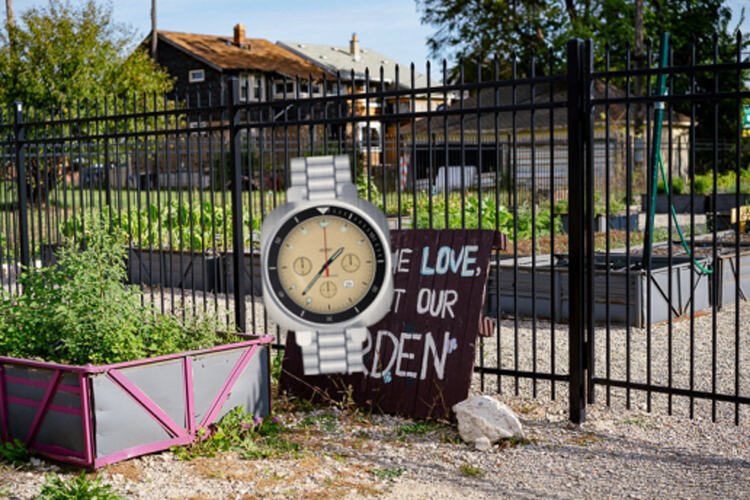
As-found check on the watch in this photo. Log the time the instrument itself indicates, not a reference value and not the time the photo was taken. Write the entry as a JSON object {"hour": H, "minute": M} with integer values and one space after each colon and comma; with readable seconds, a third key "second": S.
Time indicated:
{"hour": 1, "minute": 37}
